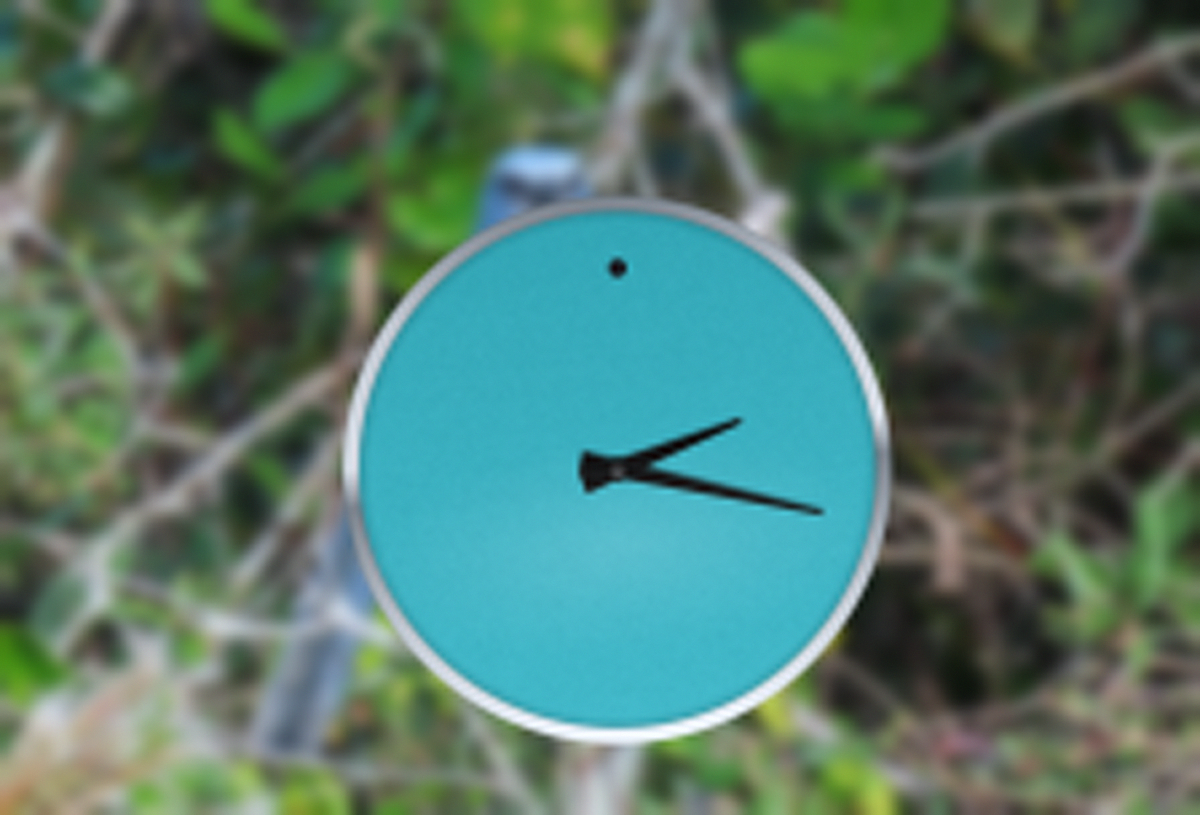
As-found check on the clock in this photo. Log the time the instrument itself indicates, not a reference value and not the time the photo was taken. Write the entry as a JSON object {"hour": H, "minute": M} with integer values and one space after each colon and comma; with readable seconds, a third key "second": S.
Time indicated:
{"hour": 2, "minute": 17}
